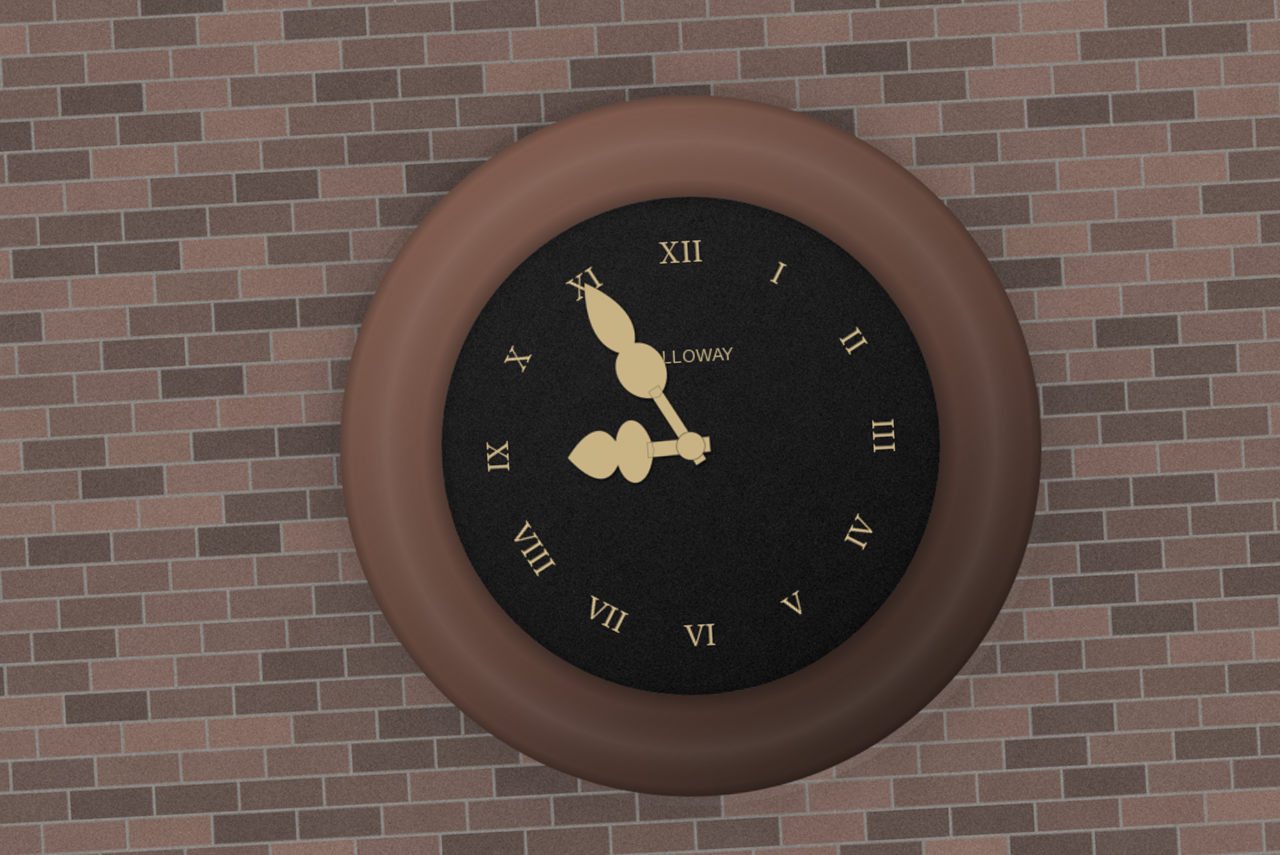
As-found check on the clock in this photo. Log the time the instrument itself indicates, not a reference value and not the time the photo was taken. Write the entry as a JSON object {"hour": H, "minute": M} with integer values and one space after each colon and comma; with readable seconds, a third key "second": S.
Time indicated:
{"hour": 8, "minute": 55}
